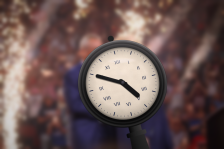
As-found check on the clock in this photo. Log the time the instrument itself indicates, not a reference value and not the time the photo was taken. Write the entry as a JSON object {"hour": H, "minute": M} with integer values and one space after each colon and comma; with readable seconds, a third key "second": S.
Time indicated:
{"hour": 4, "minute": 50}
